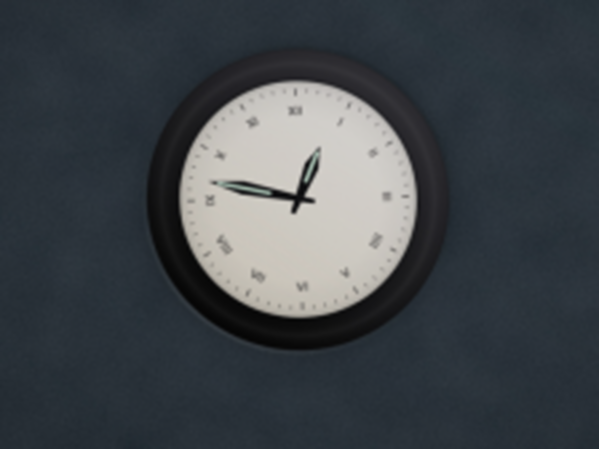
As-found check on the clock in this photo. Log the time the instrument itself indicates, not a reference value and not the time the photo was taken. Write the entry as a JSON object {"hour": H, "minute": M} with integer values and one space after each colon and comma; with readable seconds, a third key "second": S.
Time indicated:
{"hour": 12, "minute": 47}
